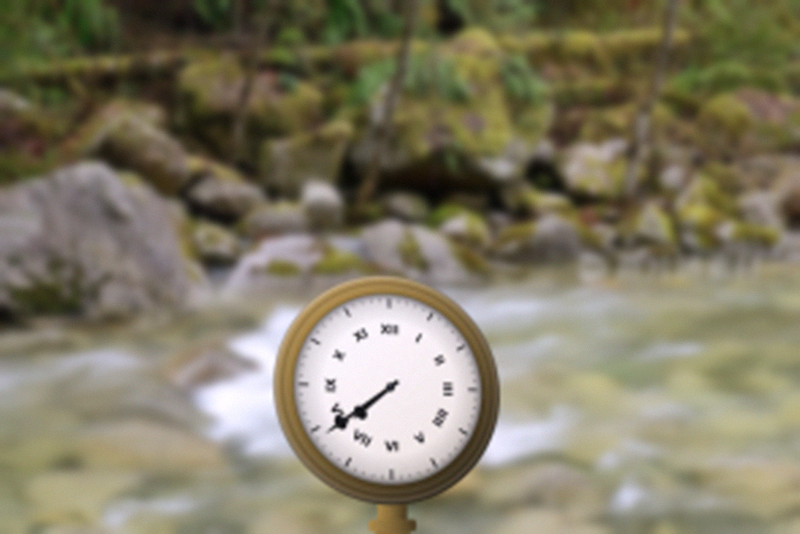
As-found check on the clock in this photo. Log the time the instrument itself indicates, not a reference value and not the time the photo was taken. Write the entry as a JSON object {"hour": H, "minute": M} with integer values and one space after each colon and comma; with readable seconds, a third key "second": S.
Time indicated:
{"hour": 7, "minute": 39}
